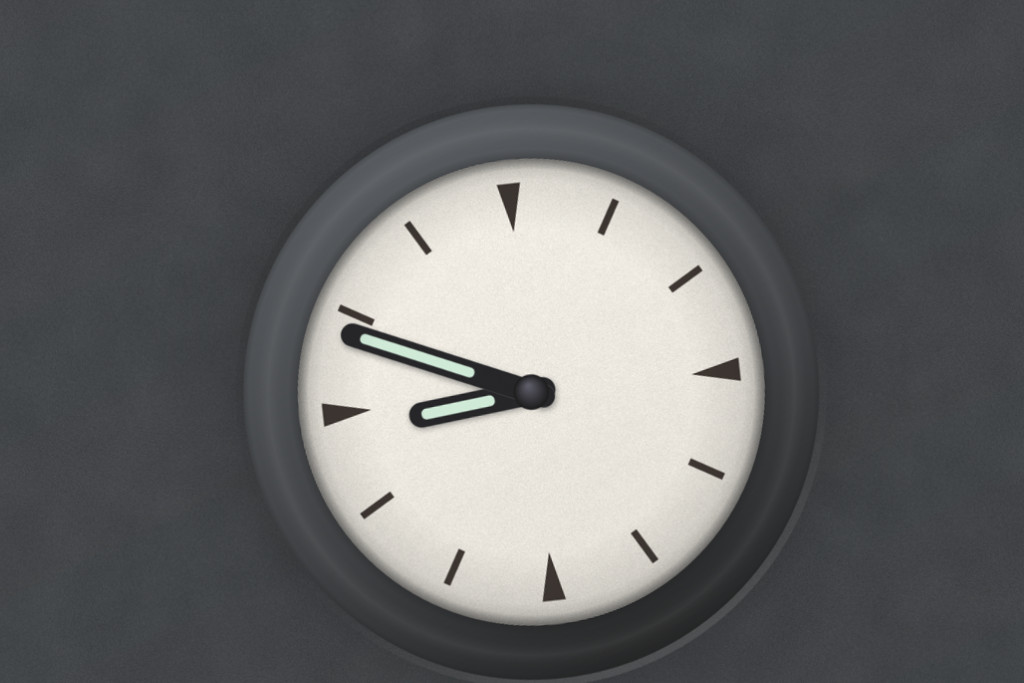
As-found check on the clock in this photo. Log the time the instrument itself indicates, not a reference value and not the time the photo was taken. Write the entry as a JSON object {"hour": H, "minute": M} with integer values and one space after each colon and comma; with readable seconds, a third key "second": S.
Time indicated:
{"hour": 8, "minute": 49}
